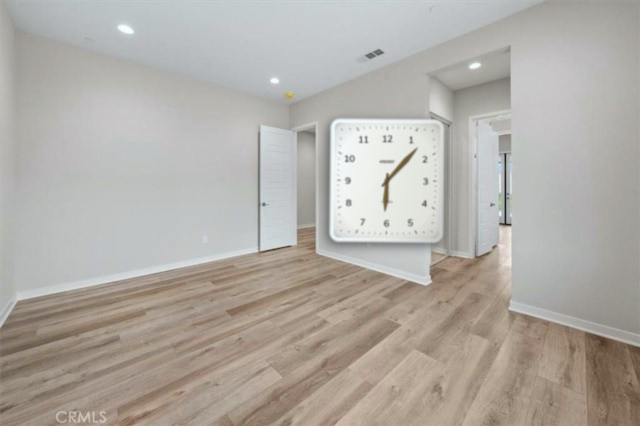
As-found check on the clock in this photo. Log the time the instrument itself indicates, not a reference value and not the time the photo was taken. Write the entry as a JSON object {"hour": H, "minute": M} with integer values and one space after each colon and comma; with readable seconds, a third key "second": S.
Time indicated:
{"hour": 6, "minute": 7}
